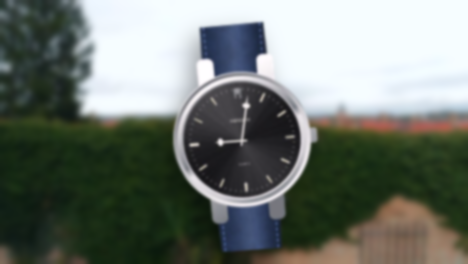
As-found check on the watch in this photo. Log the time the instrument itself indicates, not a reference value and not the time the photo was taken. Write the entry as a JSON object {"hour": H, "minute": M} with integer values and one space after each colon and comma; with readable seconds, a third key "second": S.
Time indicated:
{"hour": 9, "minute": 2}
